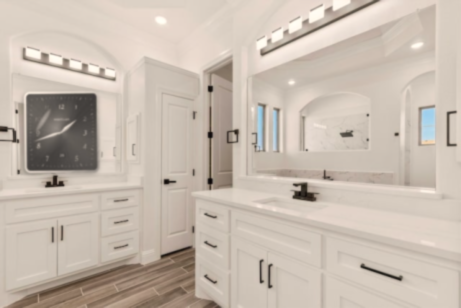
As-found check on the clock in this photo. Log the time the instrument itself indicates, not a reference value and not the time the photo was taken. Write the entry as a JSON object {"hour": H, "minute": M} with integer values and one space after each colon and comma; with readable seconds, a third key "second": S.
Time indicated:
{"hour": 1, "minute": 42}
